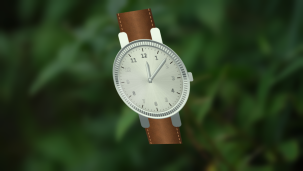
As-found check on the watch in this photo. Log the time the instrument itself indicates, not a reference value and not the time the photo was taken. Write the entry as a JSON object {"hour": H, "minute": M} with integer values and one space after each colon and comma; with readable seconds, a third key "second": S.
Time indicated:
{"hour": 12, "minute": 8}
